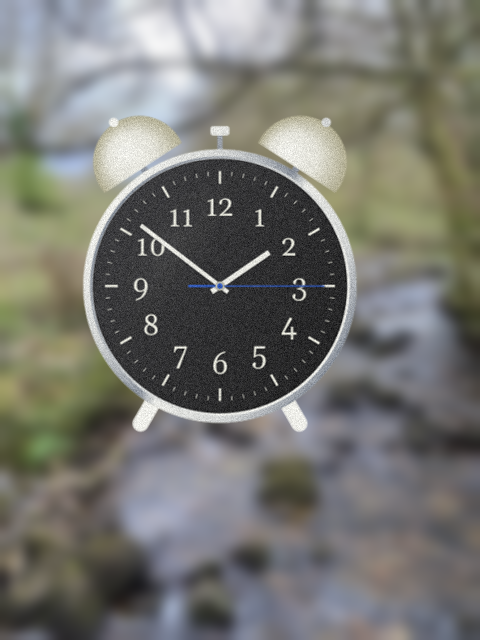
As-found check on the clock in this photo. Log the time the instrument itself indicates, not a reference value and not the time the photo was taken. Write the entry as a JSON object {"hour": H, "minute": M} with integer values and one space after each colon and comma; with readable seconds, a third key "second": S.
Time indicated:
{"hour": 1, "minute": 51, "second": 15}
